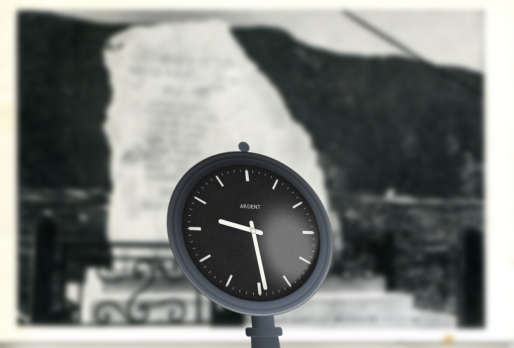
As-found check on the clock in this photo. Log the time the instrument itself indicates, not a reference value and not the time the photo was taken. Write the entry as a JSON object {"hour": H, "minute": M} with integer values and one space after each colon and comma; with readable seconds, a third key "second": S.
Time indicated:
{"hour": 9, "minute": 29}
